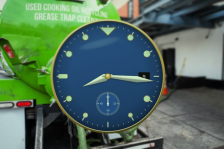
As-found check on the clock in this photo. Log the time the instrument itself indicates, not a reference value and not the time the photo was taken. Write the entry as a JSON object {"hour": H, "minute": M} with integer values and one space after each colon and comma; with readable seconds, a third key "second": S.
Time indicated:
{"hour": 8, "minute": 16}
